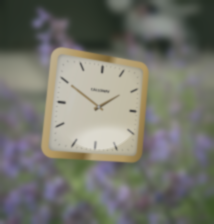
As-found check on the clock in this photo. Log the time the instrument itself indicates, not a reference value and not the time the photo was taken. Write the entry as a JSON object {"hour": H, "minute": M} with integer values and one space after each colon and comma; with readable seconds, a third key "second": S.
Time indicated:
{"hour": 1, "minute": 50}
